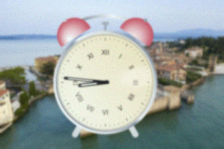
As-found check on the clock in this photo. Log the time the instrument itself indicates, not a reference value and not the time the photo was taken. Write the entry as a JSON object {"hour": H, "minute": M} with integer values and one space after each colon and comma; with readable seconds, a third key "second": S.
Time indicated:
{"hour": 8, "minute": 46}
